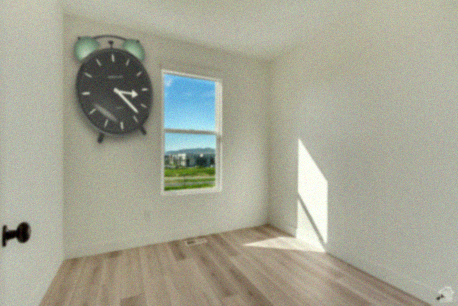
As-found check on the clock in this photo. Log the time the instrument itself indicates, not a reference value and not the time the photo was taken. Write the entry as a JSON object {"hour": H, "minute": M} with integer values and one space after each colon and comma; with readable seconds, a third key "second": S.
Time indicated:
{"hour": 3, "minute": 23}
